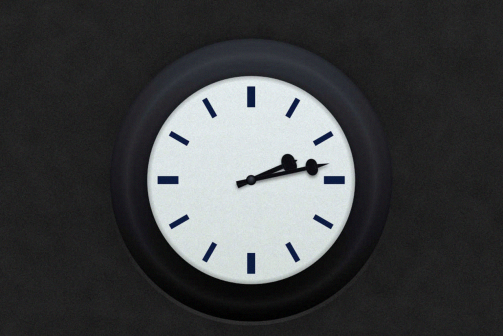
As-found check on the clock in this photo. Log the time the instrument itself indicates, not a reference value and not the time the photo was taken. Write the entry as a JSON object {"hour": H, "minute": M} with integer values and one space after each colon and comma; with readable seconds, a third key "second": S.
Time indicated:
{"hour": 2, "minute": 13}
